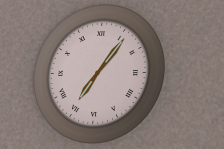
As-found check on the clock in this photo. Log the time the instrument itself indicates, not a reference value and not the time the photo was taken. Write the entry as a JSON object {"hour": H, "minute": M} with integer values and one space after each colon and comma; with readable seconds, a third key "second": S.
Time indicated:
{"hour": 7, "minute": 6}
